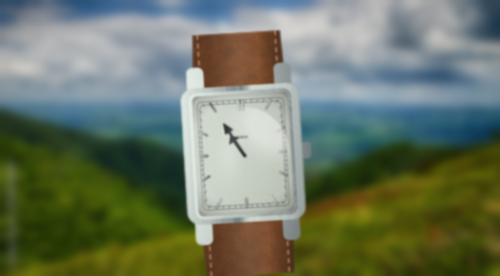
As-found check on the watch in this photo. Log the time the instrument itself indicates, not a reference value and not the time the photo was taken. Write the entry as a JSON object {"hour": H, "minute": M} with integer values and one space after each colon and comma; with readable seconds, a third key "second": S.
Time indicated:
{"hour": 10, "minute": 55}
